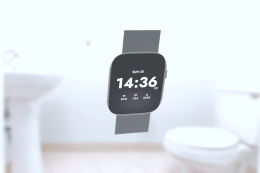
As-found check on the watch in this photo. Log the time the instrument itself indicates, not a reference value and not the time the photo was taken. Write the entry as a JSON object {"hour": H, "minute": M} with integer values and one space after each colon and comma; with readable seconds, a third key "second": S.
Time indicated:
{"hour": 14, "minute": 36}
